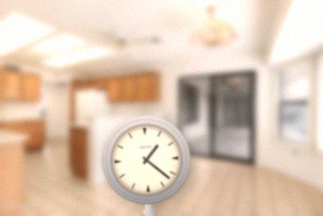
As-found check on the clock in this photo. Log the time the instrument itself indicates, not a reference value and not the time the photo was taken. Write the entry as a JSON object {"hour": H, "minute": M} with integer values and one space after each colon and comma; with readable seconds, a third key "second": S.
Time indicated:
{"hour": 1, "minute": 22}
